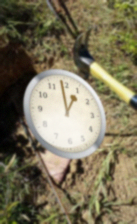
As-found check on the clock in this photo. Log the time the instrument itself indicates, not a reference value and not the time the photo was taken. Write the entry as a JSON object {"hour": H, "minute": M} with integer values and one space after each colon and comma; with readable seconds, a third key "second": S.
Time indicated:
{"hour": 12, "minute": 59}
